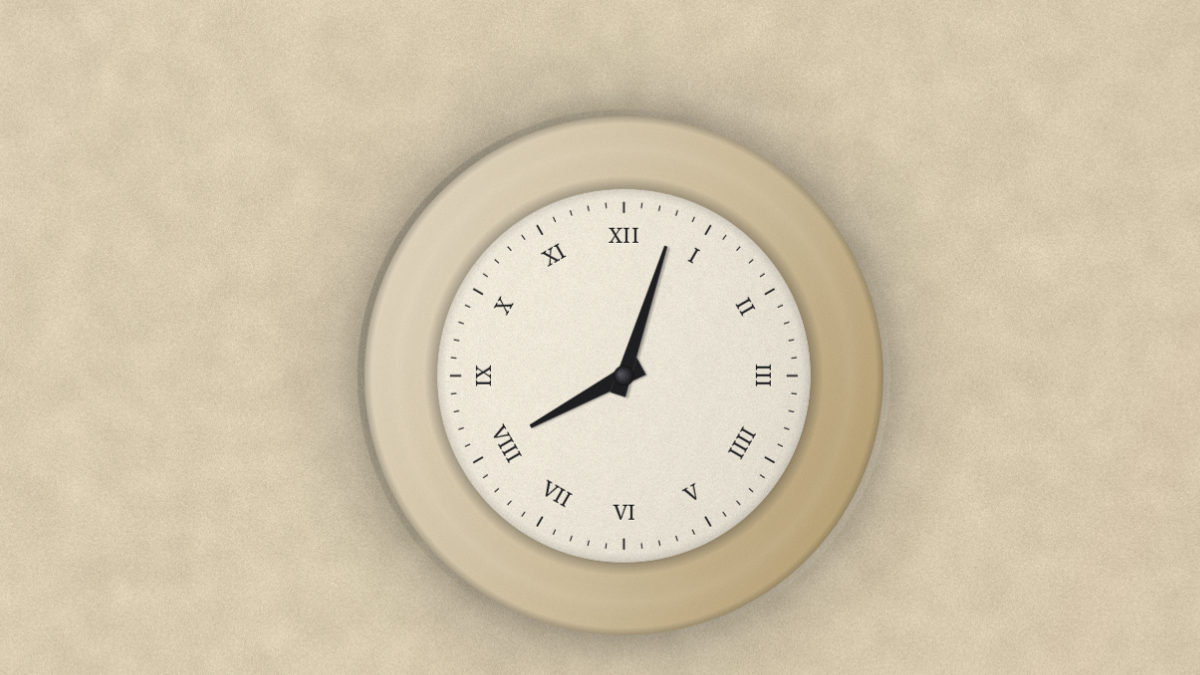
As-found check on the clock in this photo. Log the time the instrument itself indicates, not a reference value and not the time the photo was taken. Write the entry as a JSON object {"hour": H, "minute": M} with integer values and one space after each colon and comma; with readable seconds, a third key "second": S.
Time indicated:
{"hour": 8, "minute": 3}
